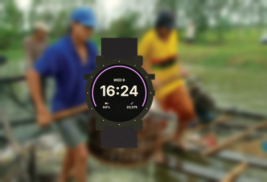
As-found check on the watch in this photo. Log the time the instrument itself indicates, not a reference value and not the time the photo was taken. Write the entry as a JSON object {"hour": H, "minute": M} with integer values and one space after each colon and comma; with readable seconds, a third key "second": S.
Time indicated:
{"hour": 16, "minute": 24}
